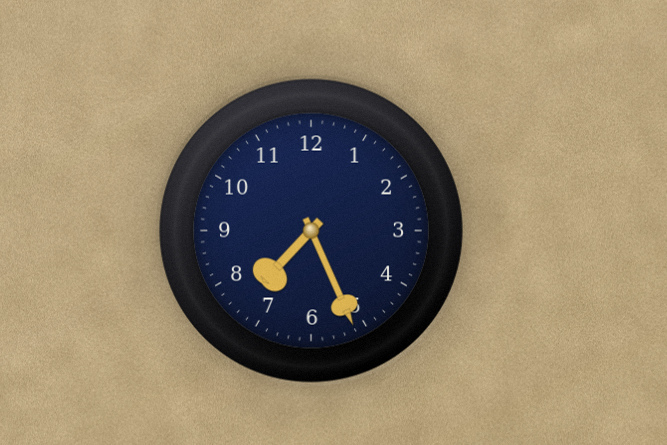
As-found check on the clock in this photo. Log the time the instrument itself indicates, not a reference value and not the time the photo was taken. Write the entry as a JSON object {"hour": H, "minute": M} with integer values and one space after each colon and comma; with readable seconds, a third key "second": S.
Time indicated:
{"hour": 7, "minute": 26}
